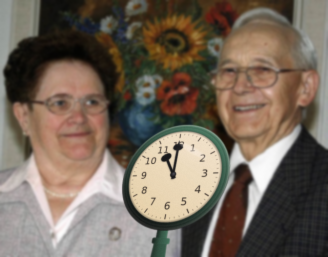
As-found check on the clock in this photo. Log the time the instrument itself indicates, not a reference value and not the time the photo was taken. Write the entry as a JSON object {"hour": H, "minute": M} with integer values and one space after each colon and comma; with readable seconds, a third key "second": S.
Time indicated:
{"hour": 11, "minute": 0}
